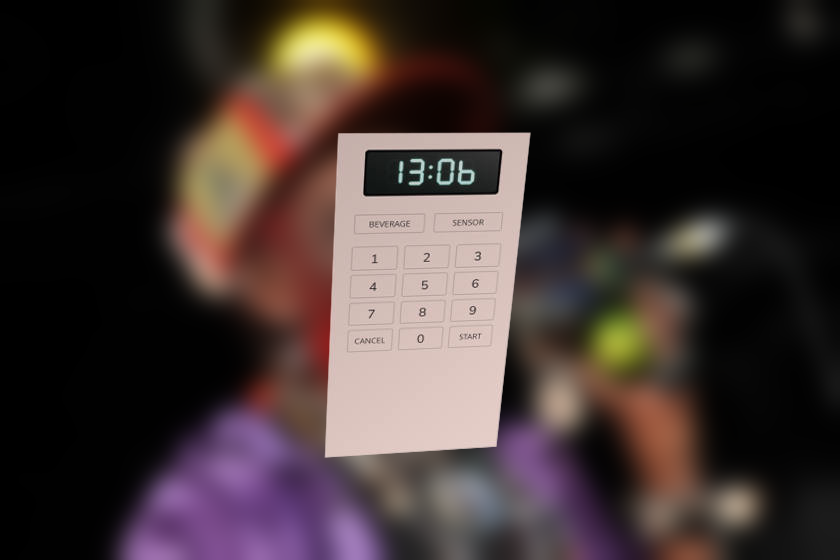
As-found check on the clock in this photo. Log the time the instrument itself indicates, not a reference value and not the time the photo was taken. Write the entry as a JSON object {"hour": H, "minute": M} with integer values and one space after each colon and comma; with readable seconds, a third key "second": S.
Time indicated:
{"hour": 13, "minute": 6}
